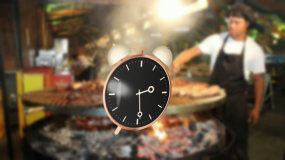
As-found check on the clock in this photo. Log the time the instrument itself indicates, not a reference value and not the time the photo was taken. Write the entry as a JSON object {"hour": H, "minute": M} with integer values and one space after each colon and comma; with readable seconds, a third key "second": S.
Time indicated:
{"hour": 2, "minute": 29}
